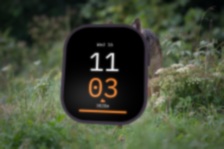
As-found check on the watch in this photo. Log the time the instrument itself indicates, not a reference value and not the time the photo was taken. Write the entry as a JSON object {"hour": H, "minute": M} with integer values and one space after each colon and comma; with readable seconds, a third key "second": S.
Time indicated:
{"hour": 11, "minute": 3}
